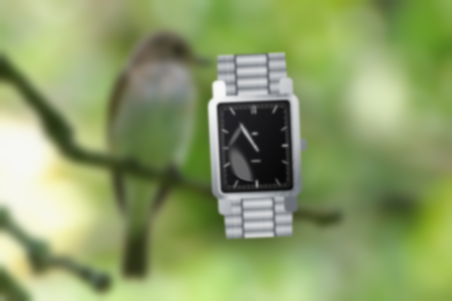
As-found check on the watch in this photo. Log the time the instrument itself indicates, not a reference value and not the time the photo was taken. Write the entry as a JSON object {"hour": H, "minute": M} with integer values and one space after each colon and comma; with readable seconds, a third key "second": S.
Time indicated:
{"hour": 10, "minute": 55}
